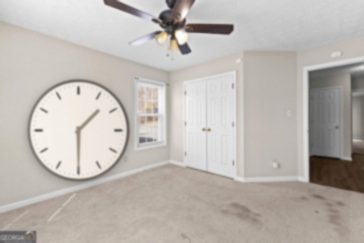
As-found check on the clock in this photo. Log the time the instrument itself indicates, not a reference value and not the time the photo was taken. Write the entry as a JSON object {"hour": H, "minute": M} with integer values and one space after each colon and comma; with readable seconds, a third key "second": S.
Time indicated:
{"hour": 1, "minute": 30}
